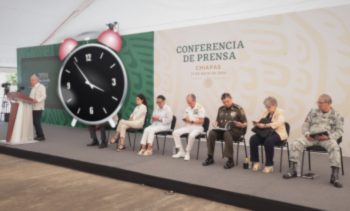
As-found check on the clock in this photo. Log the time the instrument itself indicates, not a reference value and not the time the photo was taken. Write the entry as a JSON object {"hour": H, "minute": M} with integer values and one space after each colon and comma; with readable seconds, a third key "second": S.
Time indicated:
{"hour": 3, "minute": 54}
